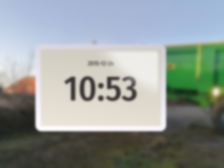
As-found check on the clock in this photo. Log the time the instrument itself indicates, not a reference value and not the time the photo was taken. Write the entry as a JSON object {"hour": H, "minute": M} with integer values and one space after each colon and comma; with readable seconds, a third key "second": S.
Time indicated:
{"hour": 10, "minute": 53}
